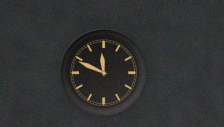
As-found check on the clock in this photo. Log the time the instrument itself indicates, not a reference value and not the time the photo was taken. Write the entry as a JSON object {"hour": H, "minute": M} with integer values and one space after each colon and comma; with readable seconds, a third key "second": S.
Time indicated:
{"hour": 11, "minute": 49}
